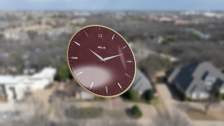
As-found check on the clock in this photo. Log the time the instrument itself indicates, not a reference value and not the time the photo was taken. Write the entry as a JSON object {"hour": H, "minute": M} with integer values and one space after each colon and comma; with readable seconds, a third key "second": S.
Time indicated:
{"hour": 10, "minute": 12}
